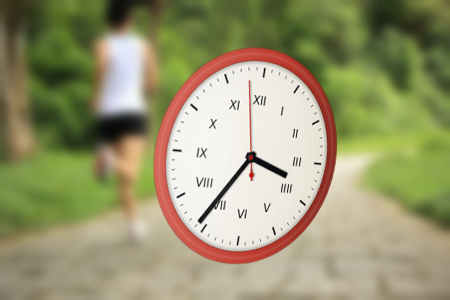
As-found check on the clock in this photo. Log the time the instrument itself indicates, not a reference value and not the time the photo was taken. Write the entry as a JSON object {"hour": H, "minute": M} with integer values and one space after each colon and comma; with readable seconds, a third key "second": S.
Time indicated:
{"hour": 3, "minute": 35, "second": 58}
